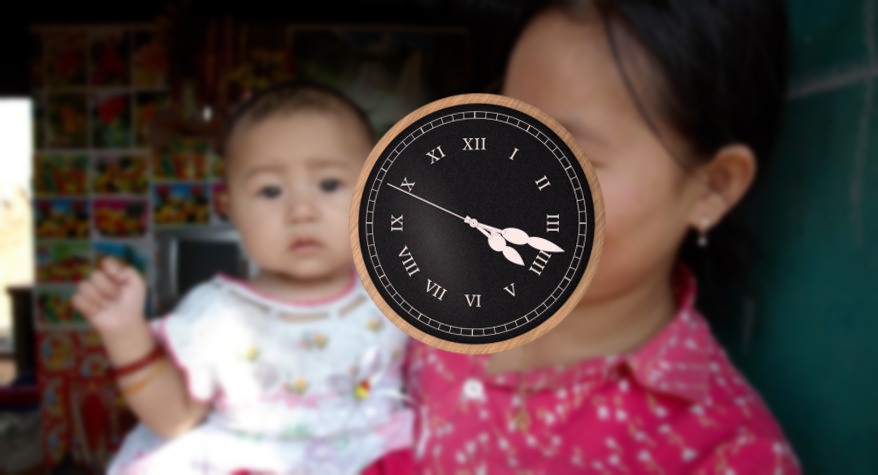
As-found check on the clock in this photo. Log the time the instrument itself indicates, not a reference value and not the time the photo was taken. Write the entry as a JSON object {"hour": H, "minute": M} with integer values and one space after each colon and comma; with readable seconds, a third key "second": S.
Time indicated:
{"hour": 4, "minute": 17, "second": 49}
